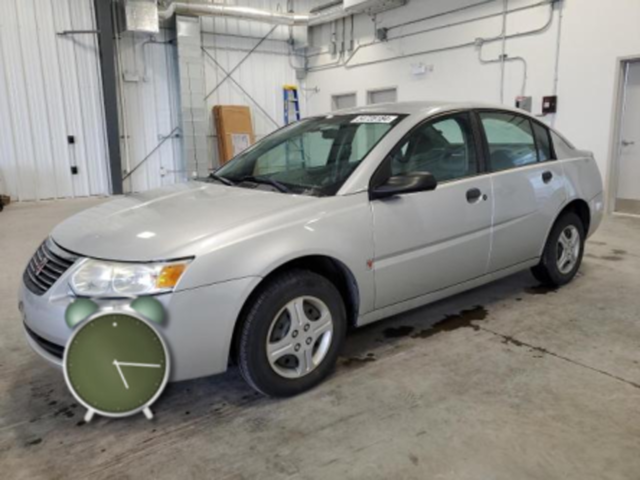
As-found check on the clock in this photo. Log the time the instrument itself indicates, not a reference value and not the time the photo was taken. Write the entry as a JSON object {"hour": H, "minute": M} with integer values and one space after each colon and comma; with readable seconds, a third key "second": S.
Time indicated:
{"hour": 5, "minute": 16}
